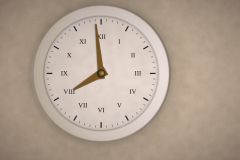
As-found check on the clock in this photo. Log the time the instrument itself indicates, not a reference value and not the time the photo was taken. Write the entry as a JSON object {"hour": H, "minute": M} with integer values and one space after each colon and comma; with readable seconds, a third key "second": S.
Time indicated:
{"hour": 7, "minute": 59}
